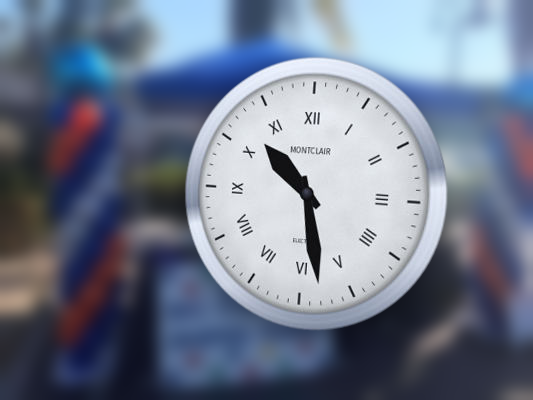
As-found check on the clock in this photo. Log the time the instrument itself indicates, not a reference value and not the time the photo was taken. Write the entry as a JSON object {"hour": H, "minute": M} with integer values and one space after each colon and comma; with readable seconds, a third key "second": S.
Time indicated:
{"hour": 10, "minute": 28}
